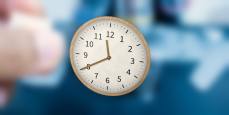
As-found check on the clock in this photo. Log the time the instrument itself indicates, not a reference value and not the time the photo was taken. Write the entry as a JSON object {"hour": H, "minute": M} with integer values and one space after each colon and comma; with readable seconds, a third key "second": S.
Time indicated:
{"hour": 11, "minute": 40}
